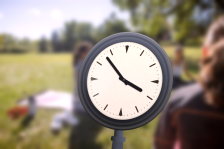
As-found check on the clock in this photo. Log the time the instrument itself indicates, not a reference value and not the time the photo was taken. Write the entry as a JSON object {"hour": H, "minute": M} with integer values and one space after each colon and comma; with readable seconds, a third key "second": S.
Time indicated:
{"hour": 3, "minute": 53}
